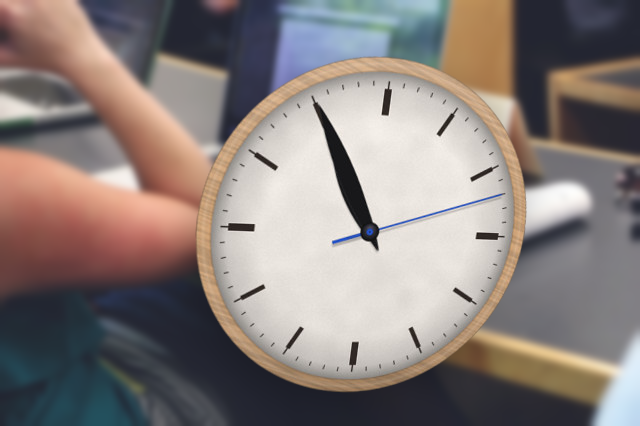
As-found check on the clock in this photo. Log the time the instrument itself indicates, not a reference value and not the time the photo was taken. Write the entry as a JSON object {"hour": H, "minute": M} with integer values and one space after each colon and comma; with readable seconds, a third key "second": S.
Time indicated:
{"hour": 10, "minute": 55, "second": 12}
